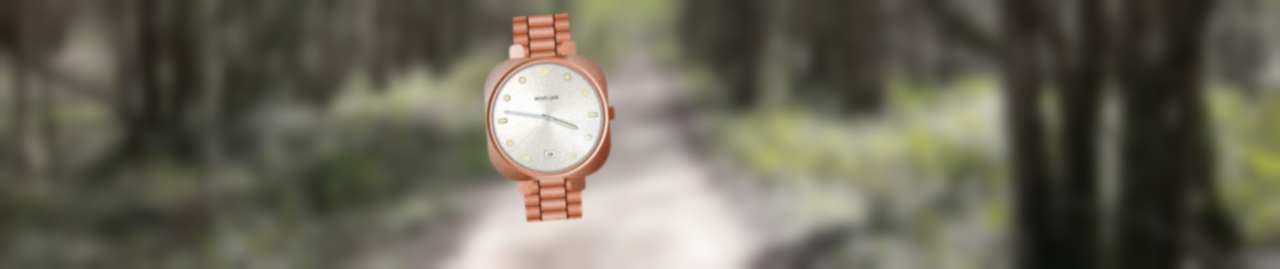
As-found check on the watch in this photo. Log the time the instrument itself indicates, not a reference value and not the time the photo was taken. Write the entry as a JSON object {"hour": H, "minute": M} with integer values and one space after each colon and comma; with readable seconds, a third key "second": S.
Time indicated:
{"hour": 3, "minute": 47}
